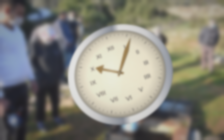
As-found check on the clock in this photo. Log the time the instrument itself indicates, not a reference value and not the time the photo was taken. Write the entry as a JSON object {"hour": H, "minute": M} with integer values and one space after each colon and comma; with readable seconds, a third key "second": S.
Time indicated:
{"hour": 10, "minute": 6}
